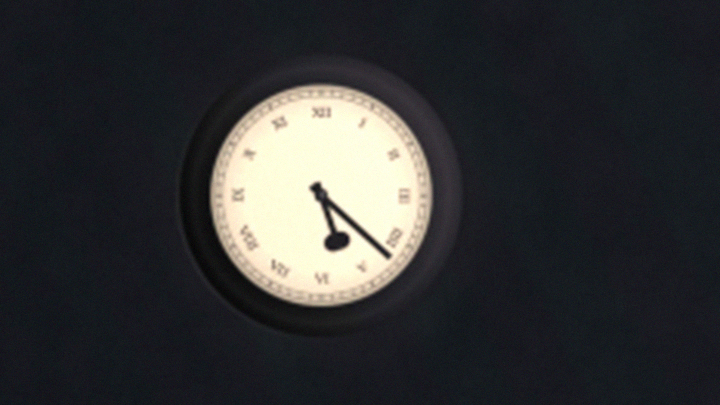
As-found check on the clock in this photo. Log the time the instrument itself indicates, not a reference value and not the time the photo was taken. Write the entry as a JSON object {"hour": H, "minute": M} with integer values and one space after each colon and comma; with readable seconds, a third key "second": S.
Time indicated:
{"hour": 5, "minute": 22}
